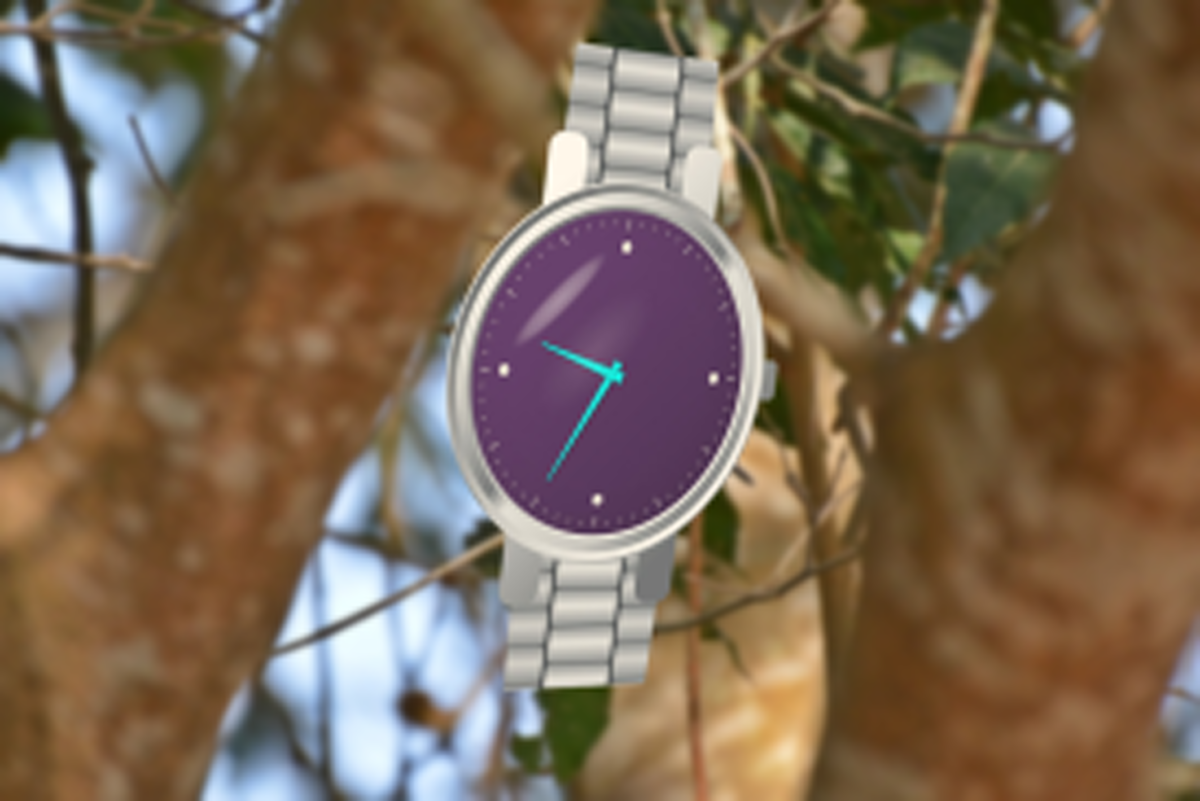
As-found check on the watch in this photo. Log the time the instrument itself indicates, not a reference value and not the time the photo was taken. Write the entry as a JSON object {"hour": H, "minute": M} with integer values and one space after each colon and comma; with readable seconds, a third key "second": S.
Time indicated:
{"hour": 9, "minute": 35}
